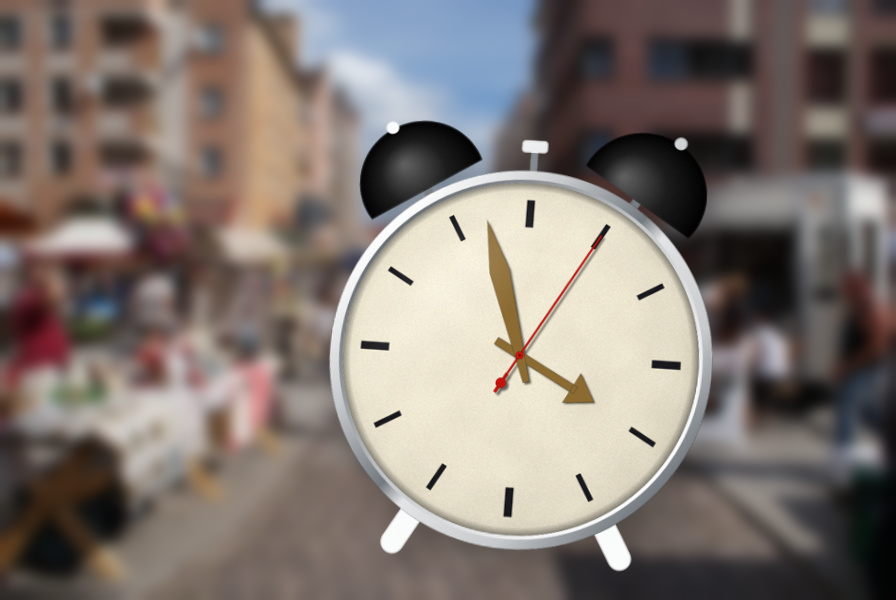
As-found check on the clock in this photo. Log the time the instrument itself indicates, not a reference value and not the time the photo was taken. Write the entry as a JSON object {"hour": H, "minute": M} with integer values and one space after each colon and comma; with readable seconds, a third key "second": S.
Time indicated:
{"hour": 3, "minute": 57, "second": 5}
